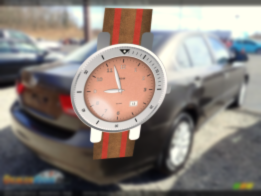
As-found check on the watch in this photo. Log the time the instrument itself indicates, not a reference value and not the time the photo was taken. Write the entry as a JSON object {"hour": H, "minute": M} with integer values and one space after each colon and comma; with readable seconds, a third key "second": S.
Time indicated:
{"hour": 8, "minute": 57}
